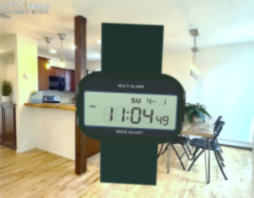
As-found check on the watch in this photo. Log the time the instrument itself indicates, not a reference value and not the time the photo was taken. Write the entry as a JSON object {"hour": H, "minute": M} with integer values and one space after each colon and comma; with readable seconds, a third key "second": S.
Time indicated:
{"hour": 11, "minute": 4, "second": 49}
